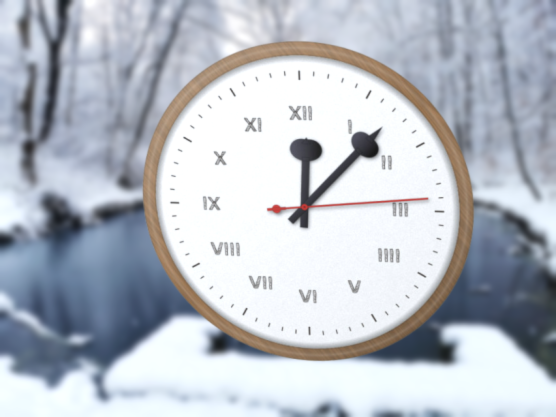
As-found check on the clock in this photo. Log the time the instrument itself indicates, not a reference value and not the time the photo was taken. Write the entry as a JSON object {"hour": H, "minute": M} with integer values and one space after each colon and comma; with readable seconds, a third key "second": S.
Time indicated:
{"hour": 12, "minute": 7, "second": 14}
